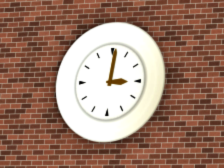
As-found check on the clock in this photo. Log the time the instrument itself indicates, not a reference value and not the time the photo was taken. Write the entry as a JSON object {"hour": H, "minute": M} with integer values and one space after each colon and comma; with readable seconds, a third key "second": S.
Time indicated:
{"hour": 3, "minute": 1}
